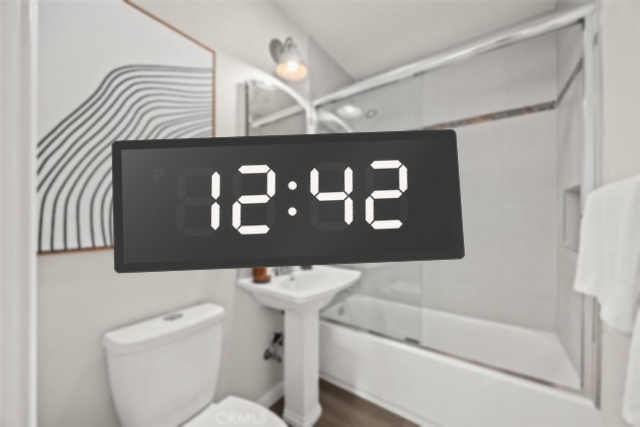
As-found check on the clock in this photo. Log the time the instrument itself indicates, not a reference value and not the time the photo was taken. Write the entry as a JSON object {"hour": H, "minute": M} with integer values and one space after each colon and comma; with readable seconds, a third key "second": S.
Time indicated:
{"hour": 12, "minute": 42}
